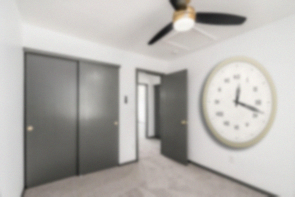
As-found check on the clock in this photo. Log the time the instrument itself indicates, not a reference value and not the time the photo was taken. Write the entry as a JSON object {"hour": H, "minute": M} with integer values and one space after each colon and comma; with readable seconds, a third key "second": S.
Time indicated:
{"hour": 12, "minute": 18}
